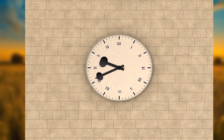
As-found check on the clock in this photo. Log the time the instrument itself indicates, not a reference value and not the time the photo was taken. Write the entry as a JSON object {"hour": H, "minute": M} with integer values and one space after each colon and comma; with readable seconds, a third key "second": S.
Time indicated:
{"hour": 9, "minute": 41}
